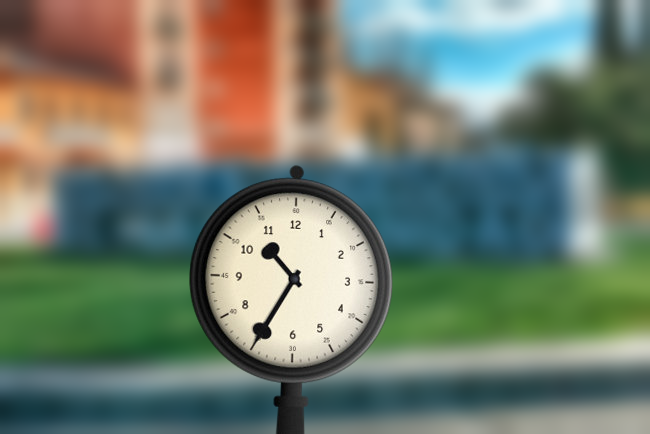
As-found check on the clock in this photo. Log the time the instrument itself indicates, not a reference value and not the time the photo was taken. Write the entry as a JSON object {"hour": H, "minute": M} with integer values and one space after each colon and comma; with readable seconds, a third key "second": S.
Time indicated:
{"hour": 10, "minute": 35}
